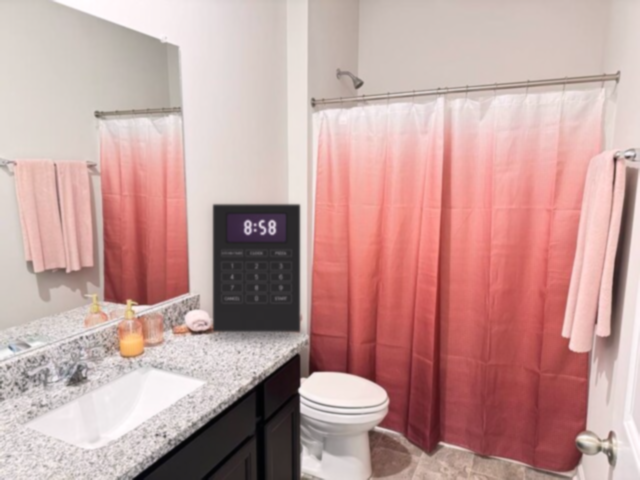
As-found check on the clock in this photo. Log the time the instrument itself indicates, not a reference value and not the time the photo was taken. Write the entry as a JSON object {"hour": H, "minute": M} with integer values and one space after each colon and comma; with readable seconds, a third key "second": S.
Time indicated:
{"hour": 8, "minute": 58}
